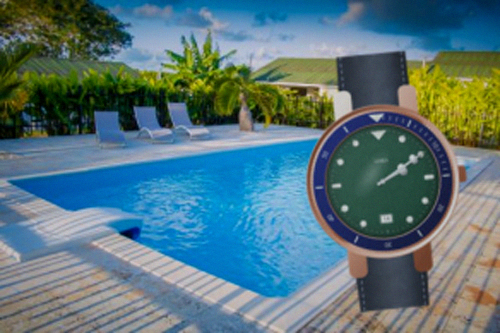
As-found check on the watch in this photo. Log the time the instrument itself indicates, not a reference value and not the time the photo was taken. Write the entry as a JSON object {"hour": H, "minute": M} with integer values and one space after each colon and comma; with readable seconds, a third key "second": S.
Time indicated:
{"hour": 2, "minute": 10}
